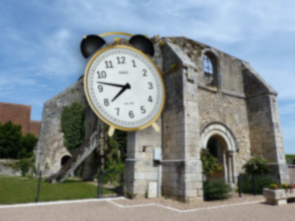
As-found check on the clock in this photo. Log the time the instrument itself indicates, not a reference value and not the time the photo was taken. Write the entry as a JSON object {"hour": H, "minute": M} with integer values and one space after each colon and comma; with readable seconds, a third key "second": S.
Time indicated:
{"hour": 7, "minute": 47}
